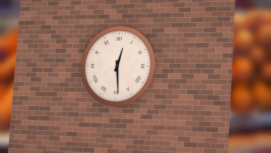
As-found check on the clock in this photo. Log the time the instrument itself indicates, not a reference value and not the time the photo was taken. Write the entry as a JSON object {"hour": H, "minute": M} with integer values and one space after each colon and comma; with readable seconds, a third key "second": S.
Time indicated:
{"hour": 12, "minute": 29}
